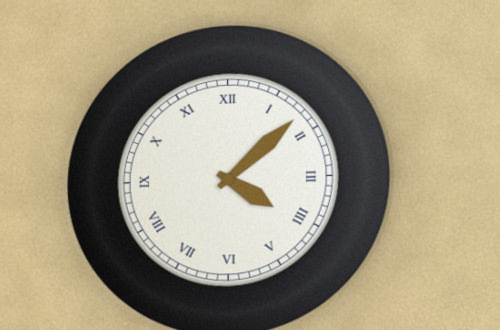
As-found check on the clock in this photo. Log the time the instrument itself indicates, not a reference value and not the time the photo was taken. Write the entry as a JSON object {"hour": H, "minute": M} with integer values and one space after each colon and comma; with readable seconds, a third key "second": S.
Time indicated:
{"hour": 4, "minute": 8}
